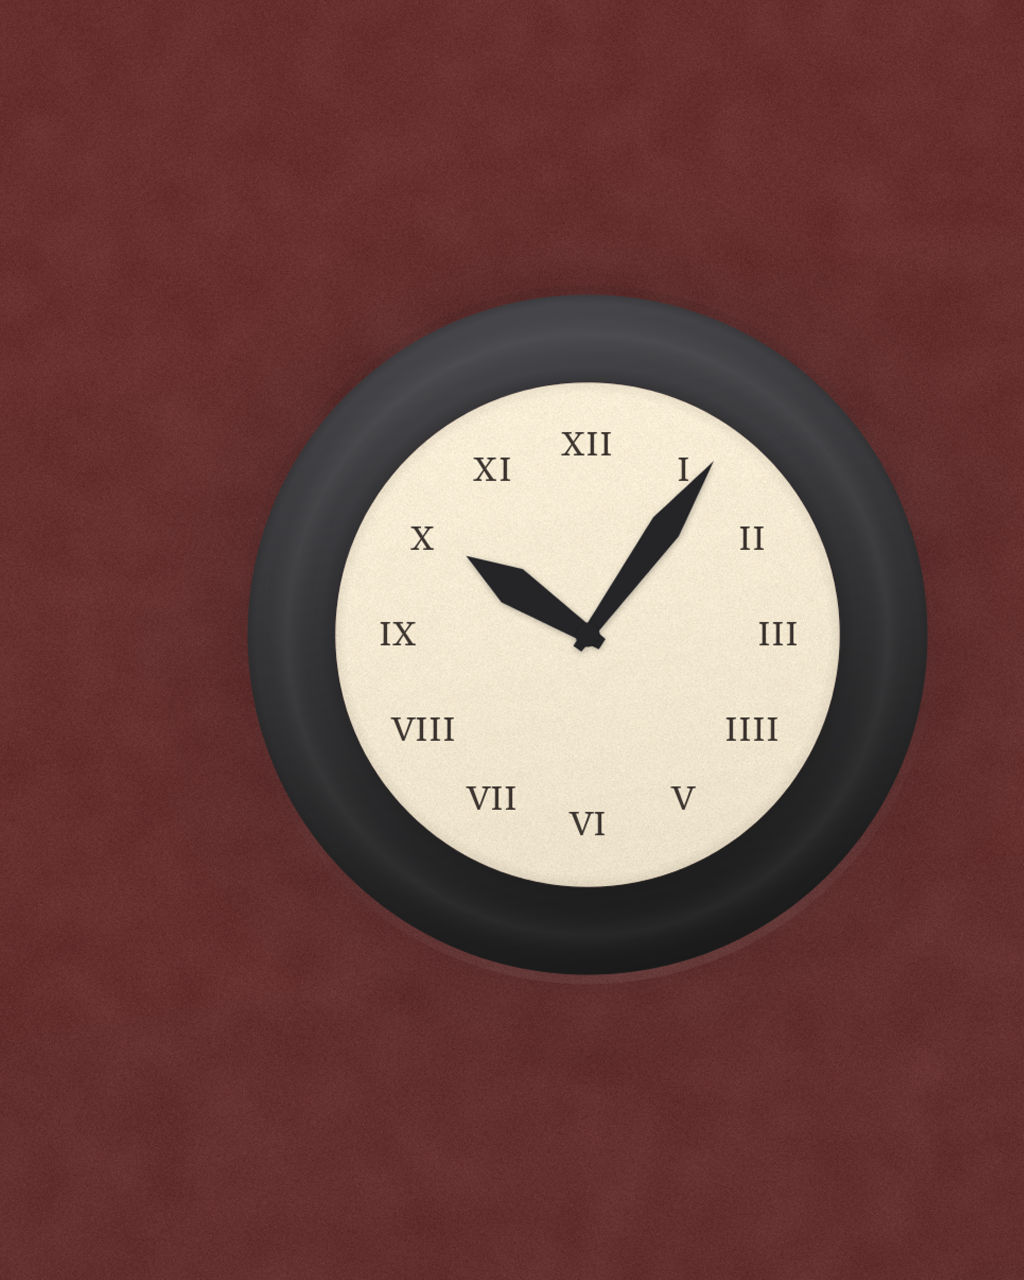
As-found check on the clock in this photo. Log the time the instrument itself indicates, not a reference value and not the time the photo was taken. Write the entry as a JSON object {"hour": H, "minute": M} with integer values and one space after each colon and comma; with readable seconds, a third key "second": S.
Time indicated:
{"hour": 10, "minute": 6}
